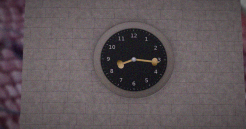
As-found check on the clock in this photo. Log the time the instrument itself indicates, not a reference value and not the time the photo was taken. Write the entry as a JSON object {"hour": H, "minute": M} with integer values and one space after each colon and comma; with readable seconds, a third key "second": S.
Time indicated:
{"hour": 8, "minute": 16}
